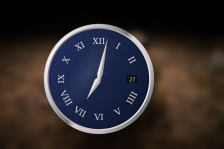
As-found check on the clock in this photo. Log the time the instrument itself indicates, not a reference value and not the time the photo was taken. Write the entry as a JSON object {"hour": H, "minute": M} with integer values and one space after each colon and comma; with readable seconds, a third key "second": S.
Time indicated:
{"hour": 7, "minute": 2}
